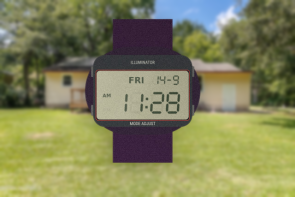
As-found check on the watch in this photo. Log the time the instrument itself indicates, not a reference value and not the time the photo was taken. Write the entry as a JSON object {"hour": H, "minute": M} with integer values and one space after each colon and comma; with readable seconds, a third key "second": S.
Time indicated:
{"hour": 11, "minute": 28}
